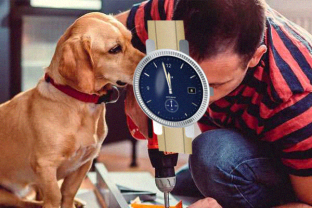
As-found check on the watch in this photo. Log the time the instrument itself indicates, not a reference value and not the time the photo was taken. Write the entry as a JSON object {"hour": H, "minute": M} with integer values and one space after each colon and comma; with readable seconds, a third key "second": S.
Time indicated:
{"hour": 11, "minute": 58}
